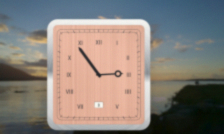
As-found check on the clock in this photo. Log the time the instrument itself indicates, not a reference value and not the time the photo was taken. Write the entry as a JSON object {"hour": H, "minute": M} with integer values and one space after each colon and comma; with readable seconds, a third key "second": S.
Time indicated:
{"hour": 2, "minute": 54}
